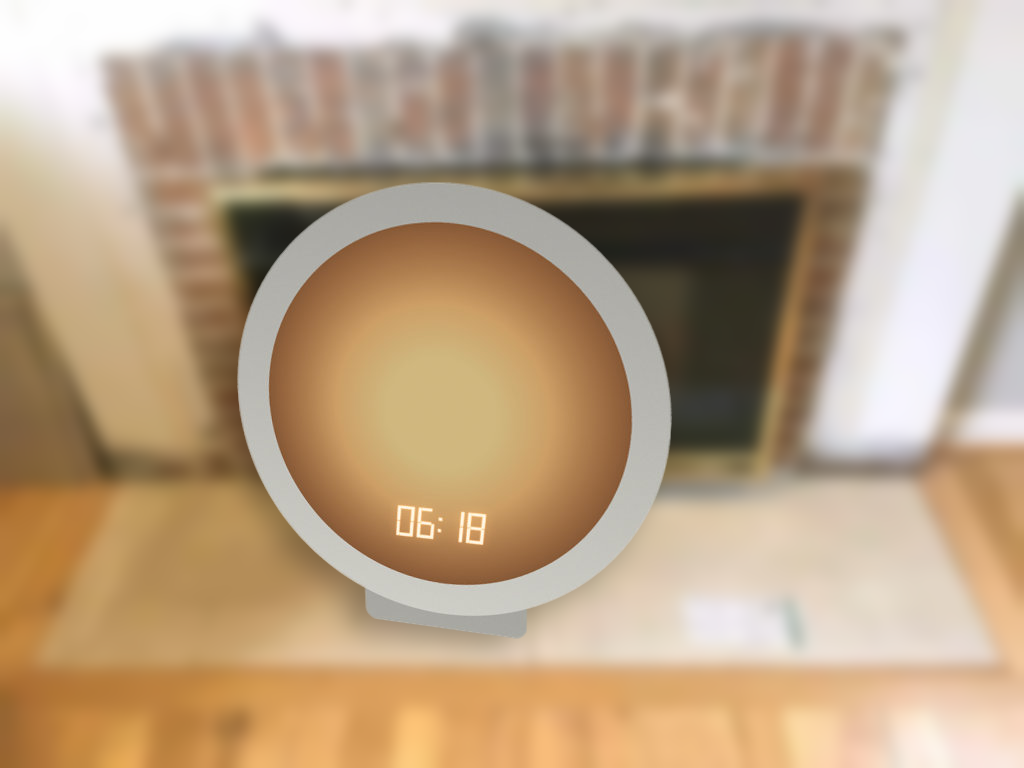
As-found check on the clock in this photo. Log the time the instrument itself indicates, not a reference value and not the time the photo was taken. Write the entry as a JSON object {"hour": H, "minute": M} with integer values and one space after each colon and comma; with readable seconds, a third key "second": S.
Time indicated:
{"hour": 6, "minute": 18}
